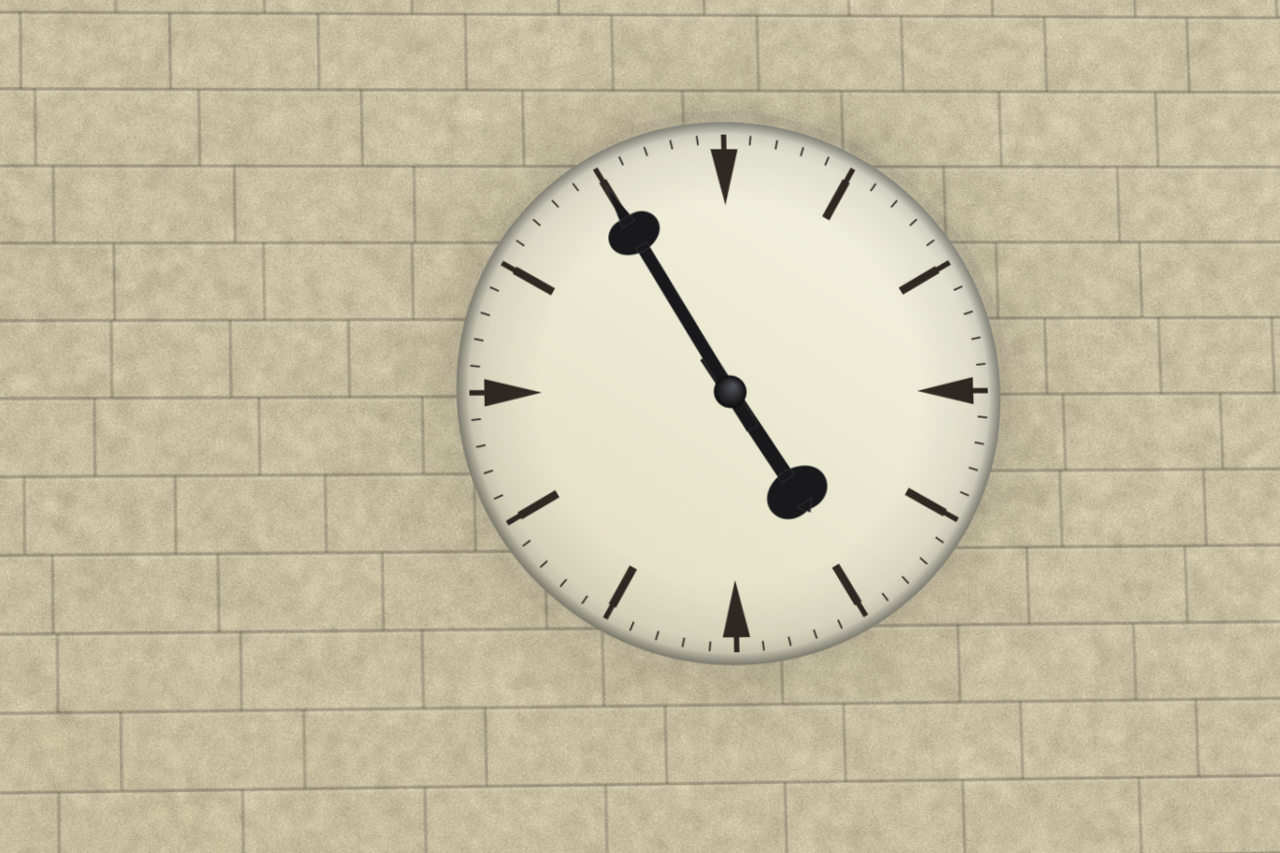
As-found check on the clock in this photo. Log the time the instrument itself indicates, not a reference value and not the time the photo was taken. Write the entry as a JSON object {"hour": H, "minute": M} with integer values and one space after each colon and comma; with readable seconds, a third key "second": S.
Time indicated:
{"hour": 4, "minute": 55}
